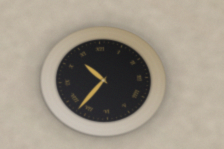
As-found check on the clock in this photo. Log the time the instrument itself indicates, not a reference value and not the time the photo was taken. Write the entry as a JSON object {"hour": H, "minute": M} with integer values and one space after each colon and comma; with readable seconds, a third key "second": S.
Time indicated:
{"hour": 10, "minute": 37}
